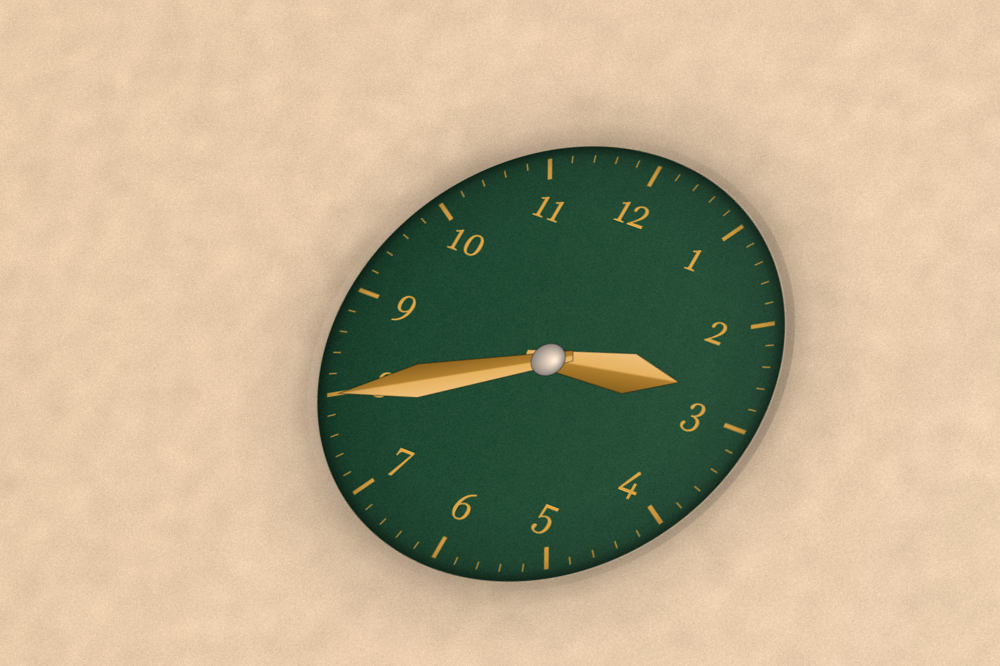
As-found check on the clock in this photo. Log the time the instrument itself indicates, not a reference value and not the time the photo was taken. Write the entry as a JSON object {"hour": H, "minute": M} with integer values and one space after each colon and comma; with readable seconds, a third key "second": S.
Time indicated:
{"hour": 2, "minute": 40}
